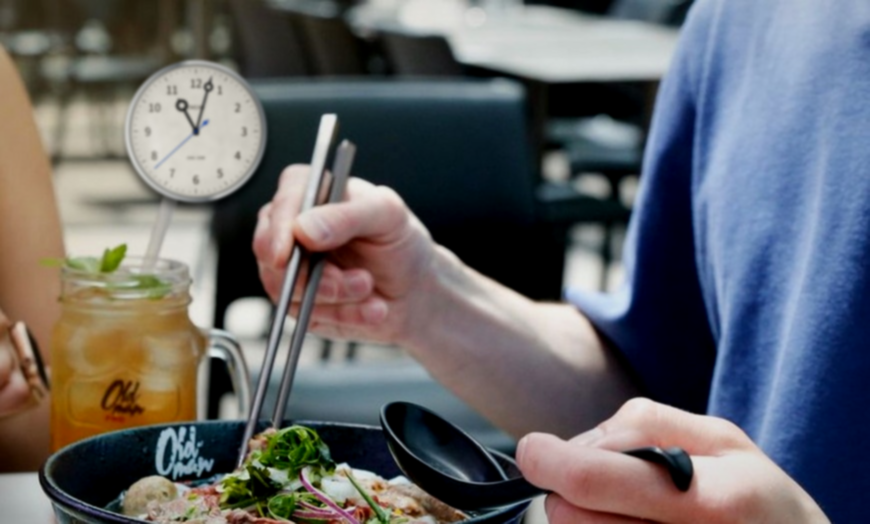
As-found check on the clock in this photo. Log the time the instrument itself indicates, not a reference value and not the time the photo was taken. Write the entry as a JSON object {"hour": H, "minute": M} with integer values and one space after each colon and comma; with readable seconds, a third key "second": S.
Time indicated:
{"hour": 11, "minute": 2, "second": 38}
